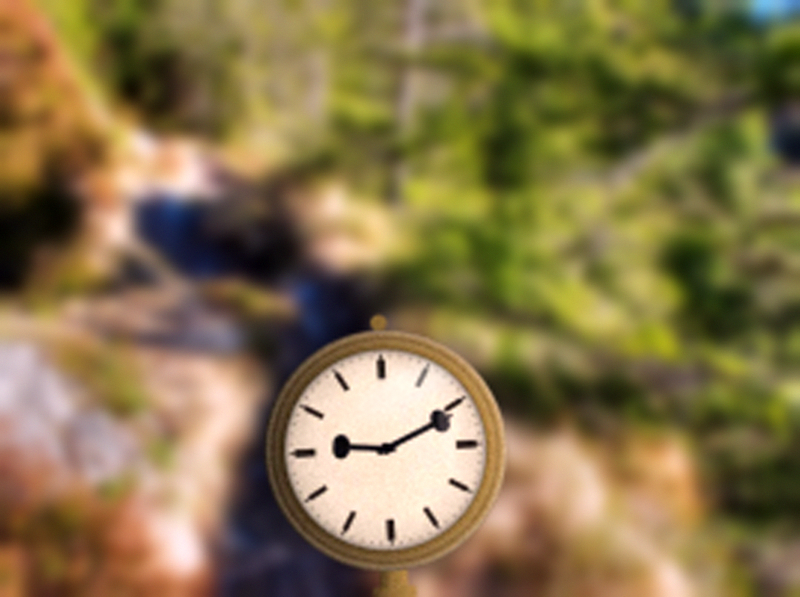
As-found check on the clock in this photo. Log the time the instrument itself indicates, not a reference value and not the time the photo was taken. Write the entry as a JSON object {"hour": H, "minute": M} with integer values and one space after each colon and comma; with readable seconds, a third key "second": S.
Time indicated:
{"hour": 9, "minute": 11}
